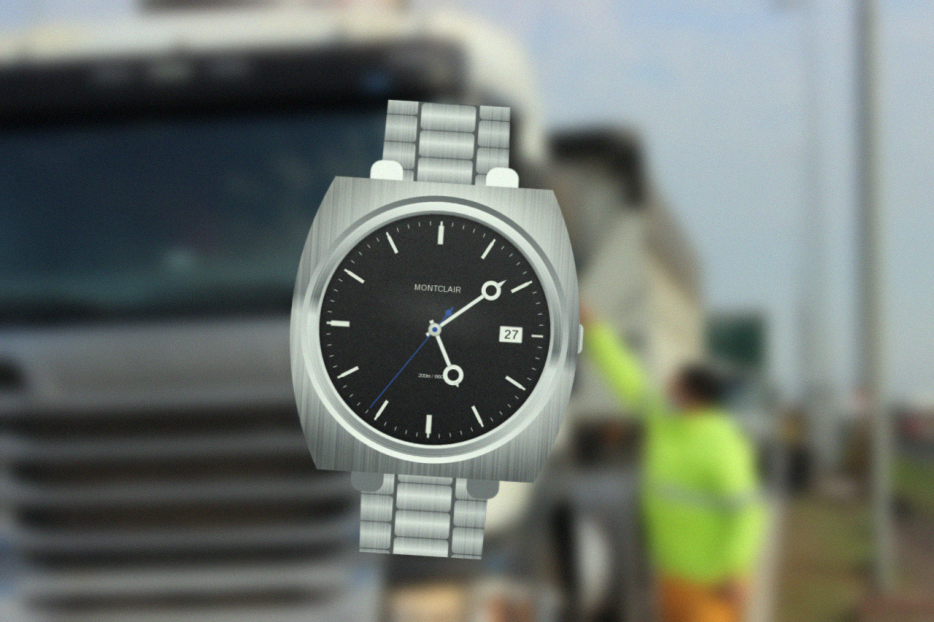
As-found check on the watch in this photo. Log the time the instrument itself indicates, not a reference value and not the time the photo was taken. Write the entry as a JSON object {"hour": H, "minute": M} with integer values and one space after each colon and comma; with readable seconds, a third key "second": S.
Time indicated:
{"hour": 5, "minute": 8, "second": 36}
